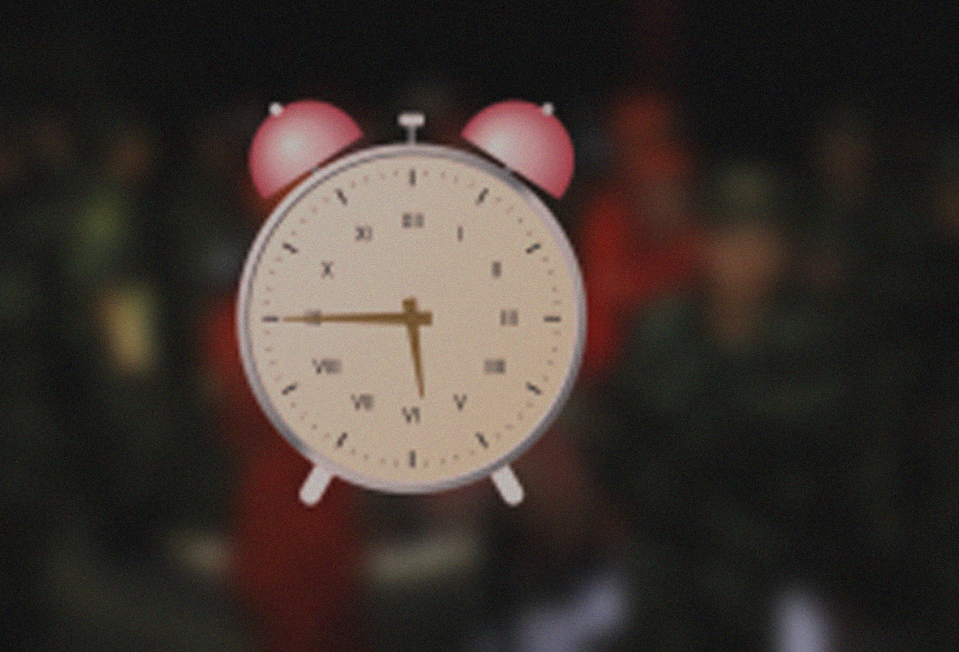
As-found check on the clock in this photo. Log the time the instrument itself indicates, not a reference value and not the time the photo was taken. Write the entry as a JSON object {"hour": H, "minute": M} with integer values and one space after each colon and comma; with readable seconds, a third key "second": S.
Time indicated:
{"hour": 5, "minute": 45}
